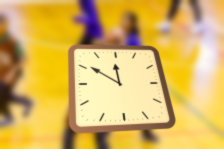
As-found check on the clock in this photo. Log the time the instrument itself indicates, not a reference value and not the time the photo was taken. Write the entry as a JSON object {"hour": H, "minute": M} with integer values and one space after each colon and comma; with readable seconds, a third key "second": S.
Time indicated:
{"hour": 11, "minute": 51}
